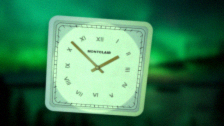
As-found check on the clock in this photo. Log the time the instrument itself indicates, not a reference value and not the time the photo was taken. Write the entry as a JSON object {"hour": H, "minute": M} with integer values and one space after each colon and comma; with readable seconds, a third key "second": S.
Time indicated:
{"hour": 1, "minute": 52}
